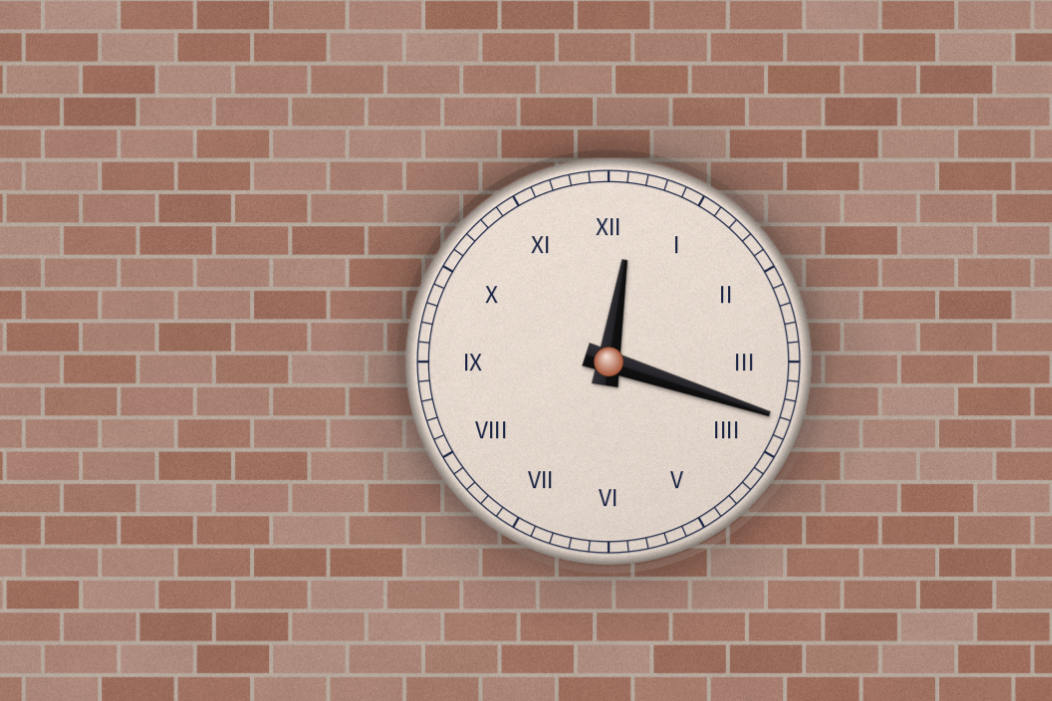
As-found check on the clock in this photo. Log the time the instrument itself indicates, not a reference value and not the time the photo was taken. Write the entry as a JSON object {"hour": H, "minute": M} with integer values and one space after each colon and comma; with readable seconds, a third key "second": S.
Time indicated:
{"hour": 12, "minute": 18}
